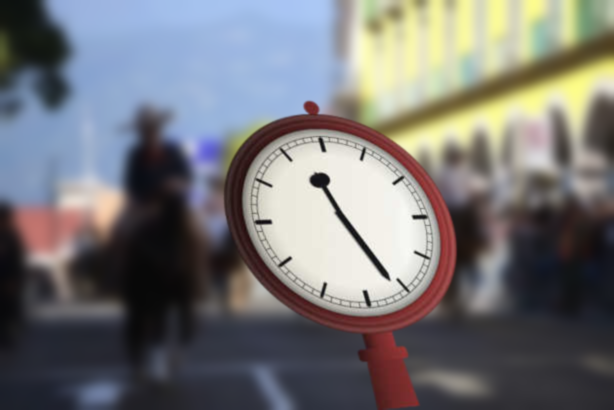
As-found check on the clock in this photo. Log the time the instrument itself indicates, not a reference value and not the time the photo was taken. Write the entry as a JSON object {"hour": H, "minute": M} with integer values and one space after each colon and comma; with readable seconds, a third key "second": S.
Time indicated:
{"hour": 11, "minute": 26}
